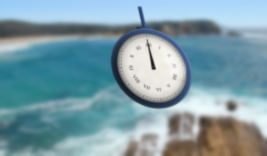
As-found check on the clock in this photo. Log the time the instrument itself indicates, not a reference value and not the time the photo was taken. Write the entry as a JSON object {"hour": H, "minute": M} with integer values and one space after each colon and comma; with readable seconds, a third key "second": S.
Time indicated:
{"hour": 12, "minute": 0}
